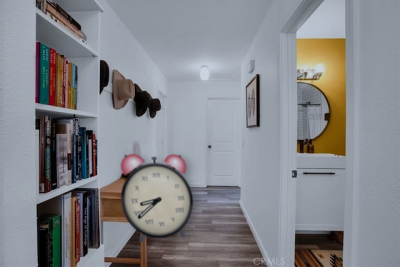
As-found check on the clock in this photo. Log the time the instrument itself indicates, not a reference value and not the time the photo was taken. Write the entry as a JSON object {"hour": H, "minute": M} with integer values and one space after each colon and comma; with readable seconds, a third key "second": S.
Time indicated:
{"hour": 8, "minute": 39}
